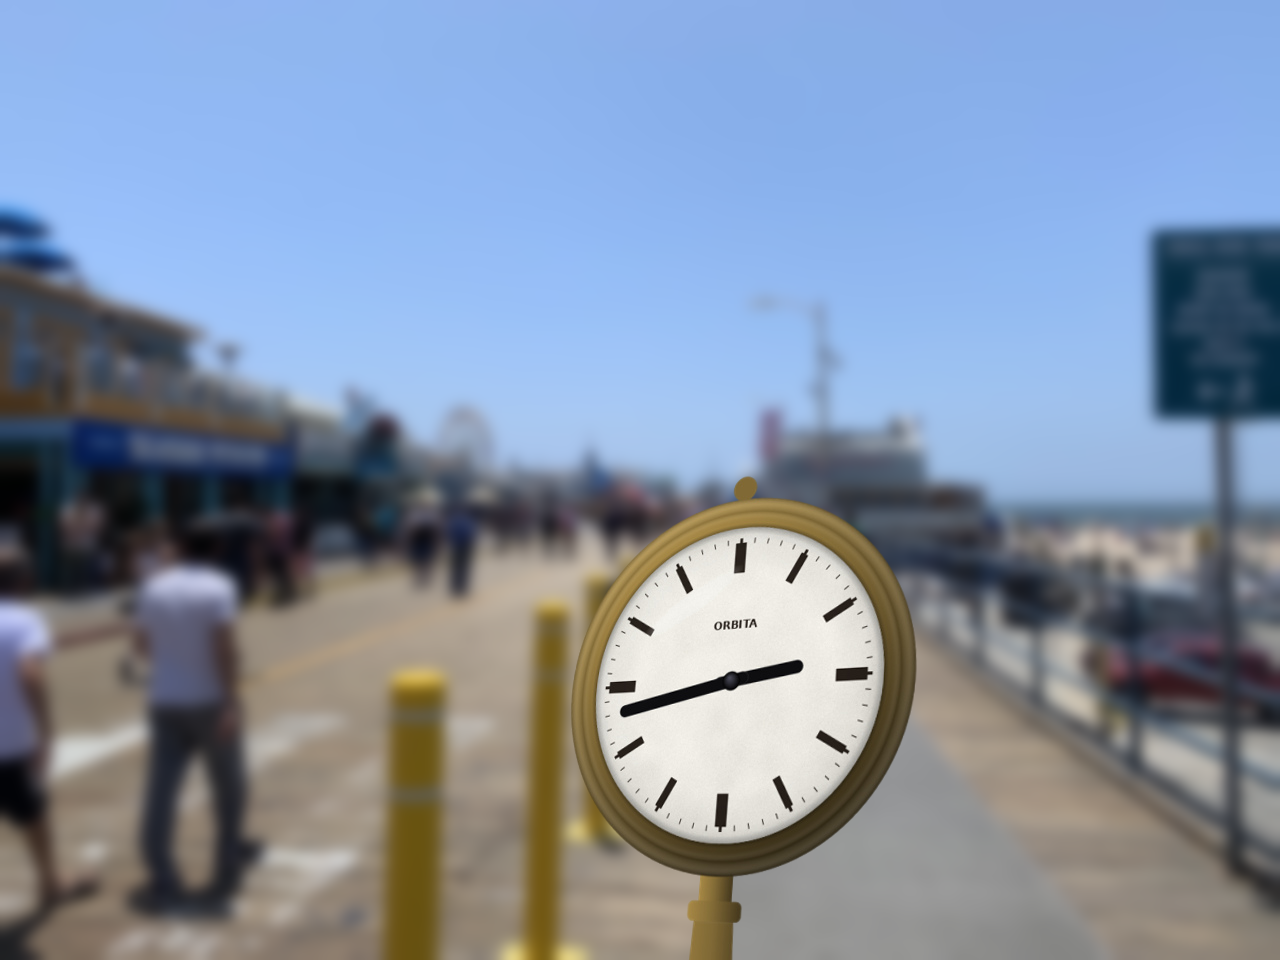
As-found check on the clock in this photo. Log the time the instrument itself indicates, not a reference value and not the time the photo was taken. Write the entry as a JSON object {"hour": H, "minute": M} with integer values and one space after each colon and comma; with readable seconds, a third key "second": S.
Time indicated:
{"hour": 2, "minute": 43}
